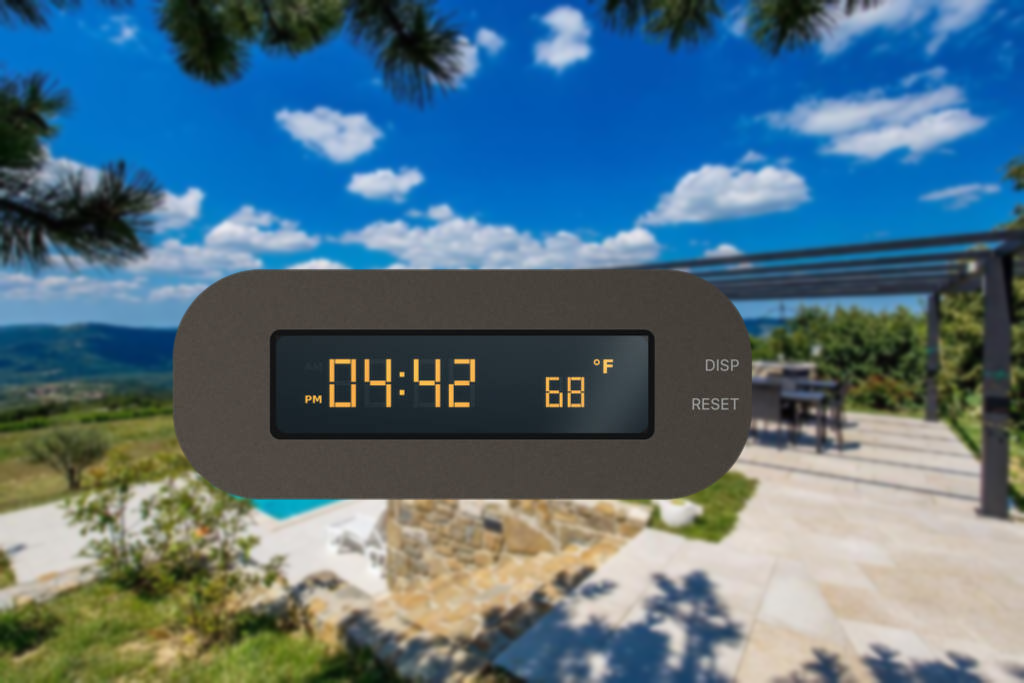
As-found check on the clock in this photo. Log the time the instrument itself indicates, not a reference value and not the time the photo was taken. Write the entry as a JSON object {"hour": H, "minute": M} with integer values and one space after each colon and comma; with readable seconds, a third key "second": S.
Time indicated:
{"hour": 4, "minute": 42}
